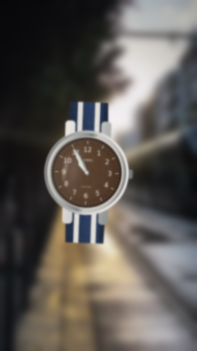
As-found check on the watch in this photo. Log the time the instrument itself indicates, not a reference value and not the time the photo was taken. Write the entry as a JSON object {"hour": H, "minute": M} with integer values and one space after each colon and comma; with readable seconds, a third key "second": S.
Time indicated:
{"hour": 10, "minute": 55}
